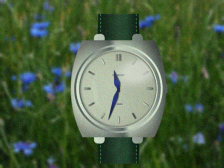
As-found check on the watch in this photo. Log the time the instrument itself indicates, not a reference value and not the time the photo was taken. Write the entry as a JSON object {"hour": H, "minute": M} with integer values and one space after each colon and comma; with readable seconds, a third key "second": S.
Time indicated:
{"hour": 11, "minute": 33}
